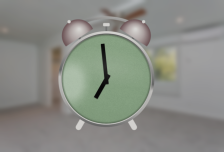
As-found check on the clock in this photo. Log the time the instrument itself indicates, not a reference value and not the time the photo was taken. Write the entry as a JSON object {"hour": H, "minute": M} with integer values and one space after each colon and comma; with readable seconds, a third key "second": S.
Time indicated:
{"hour": 6, "minute": 59}
